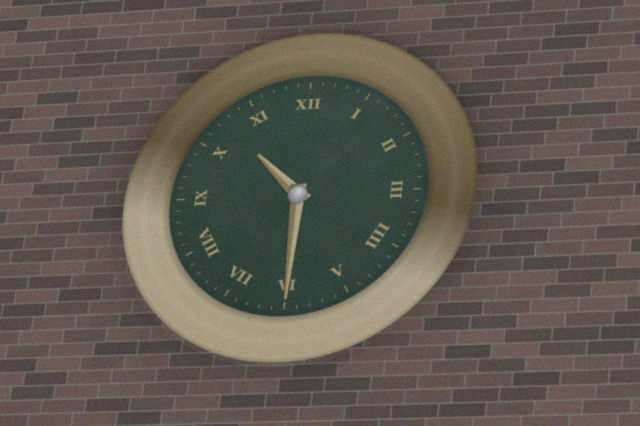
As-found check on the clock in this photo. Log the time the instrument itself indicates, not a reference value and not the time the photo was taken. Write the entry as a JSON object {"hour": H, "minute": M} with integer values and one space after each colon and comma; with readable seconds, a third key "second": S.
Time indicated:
{"hour": 10, "minute": 30}
